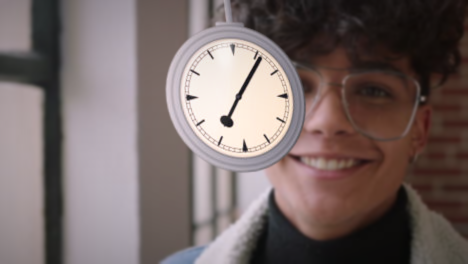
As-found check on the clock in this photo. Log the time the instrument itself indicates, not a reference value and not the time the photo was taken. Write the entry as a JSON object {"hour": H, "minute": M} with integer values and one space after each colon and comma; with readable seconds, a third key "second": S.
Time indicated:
{"hour": 7, "minute": 6}
